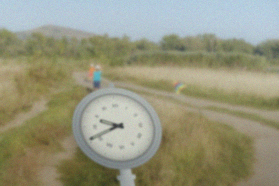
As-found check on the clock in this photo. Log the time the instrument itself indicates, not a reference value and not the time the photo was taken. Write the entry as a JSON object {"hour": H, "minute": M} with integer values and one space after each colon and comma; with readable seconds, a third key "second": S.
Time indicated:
{"hour": 9, "minute": 41}
